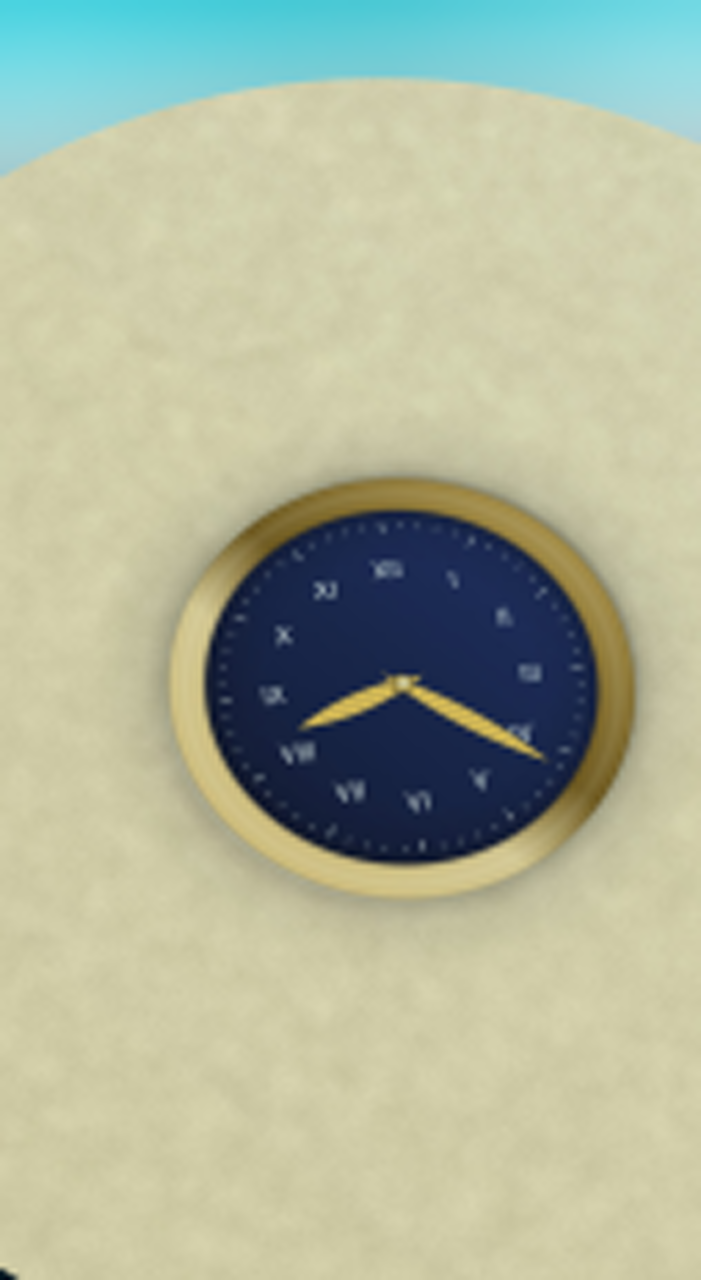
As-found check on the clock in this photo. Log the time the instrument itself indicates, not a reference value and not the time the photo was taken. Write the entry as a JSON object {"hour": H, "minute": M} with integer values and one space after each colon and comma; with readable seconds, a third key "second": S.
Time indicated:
{"hour": 8, "minute": 21}
